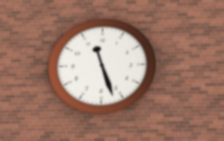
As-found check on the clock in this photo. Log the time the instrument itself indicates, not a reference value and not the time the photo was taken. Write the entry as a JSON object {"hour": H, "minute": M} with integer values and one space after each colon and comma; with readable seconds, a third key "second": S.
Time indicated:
{"hour": 11, "minute": 27}
